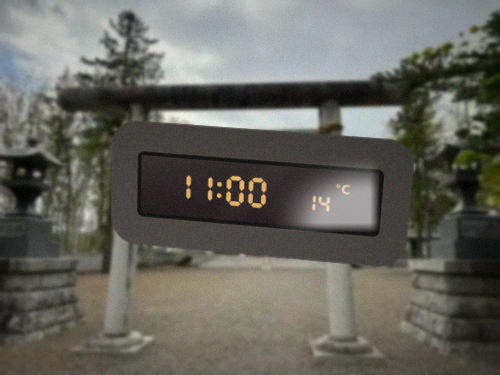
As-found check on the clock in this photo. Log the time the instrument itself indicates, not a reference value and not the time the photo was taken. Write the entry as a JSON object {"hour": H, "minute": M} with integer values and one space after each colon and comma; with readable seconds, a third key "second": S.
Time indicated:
{"hour": 11, "minute": 0}
